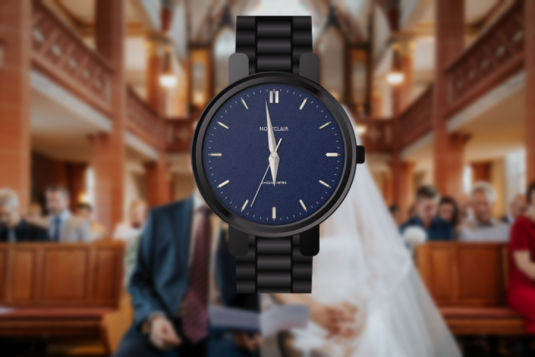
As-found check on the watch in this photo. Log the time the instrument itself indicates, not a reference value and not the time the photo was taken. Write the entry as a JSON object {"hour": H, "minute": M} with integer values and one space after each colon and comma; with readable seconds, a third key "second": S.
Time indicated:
{"hour": 5, "minute": 58, "second": 34}
